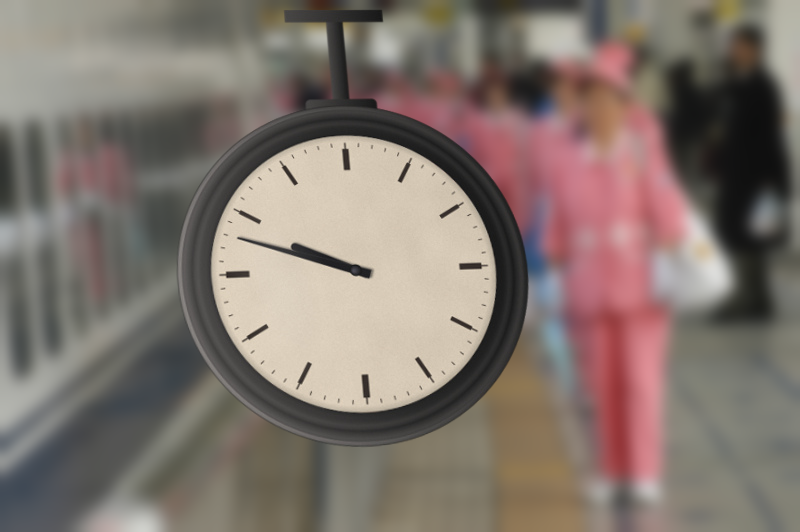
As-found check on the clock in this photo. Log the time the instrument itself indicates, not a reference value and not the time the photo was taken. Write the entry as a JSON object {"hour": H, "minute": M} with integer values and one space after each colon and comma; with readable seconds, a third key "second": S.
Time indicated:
{"hour": 9, "minute": 48}
